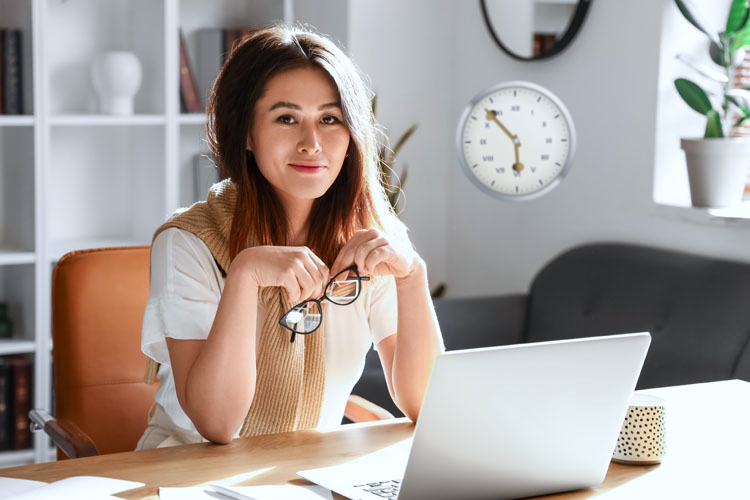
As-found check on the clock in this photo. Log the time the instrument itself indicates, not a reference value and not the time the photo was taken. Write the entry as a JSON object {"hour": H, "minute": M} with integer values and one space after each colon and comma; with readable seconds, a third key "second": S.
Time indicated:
{"hour": 5, "minute": 53}
